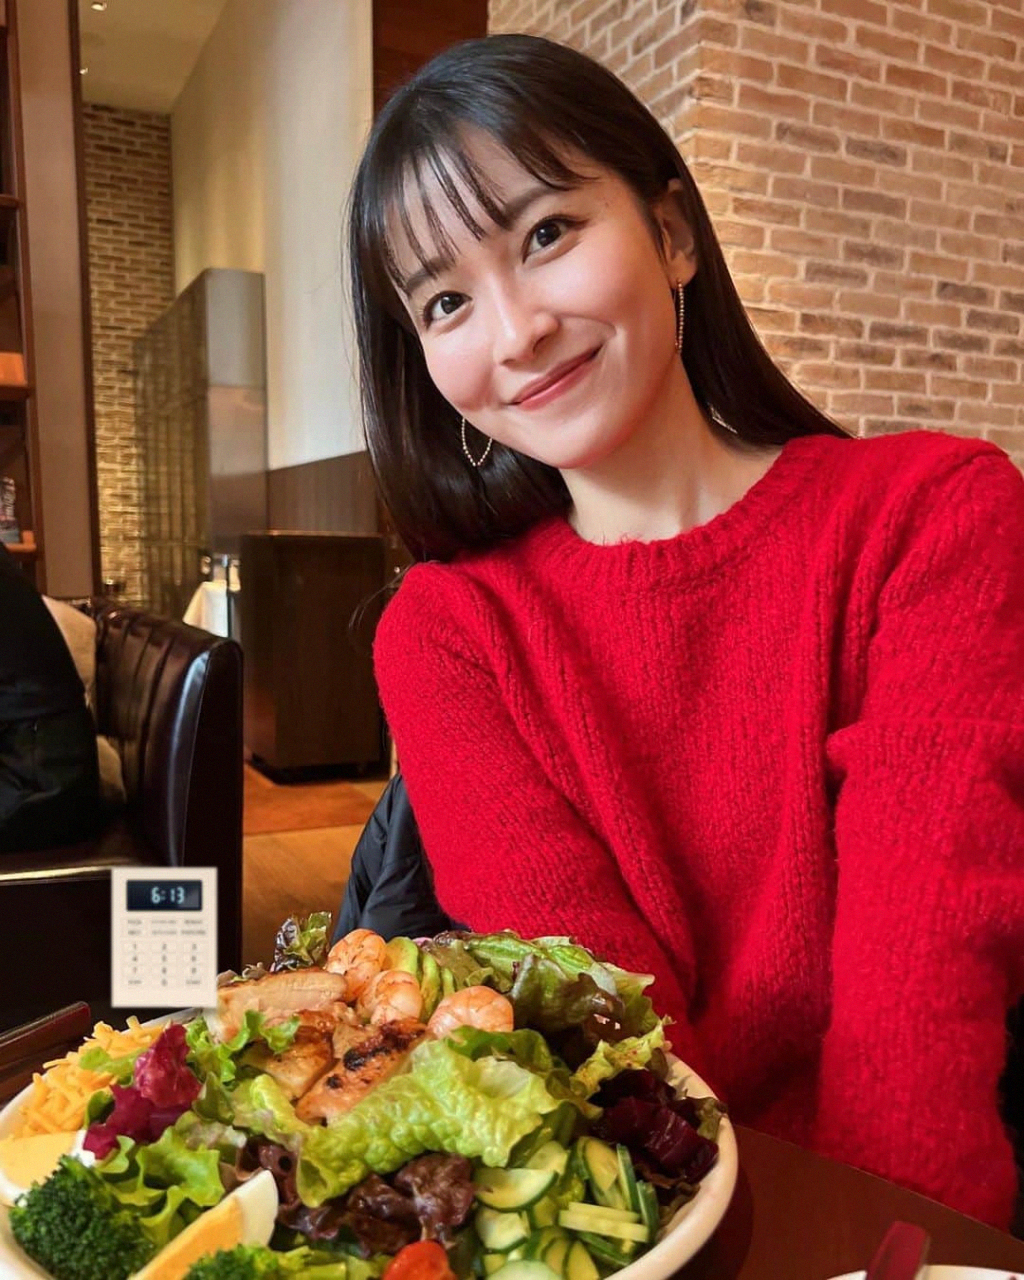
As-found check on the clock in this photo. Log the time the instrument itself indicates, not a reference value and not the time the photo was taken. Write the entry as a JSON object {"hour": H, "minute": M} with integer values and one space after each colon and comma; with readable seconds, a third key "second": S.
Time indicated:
{"hour": 6, "minute": 13}
